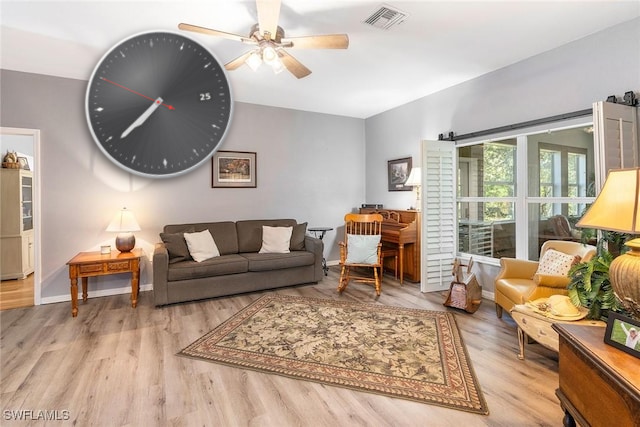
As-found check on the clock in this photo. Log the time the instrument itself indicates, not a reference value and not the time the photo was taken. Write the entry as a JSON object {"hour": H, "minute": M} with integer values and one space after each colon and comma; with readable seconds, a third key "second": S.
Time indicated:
{"hour": 7, "minute": 38, "second": 50}
